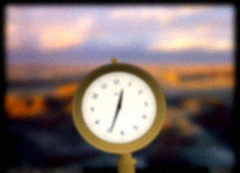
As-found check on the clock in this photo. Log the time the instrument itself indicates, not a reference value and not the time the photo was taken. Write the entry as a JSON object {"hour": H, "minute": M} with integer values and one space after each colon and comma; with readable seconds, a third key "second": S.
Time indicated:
{"hour": 12, "minute": 34}
